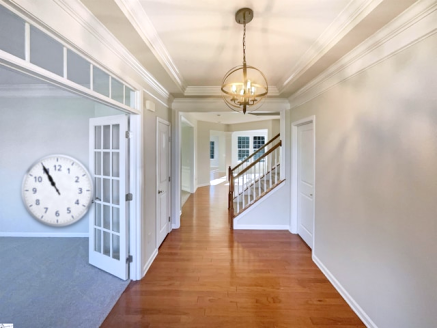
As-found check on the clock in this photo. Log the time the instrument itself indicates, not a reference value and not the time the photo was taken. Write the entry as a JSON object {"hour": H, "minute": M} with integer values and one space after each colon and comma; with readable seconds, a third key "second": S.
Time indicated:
{"hour": 10, "minute": 55}
